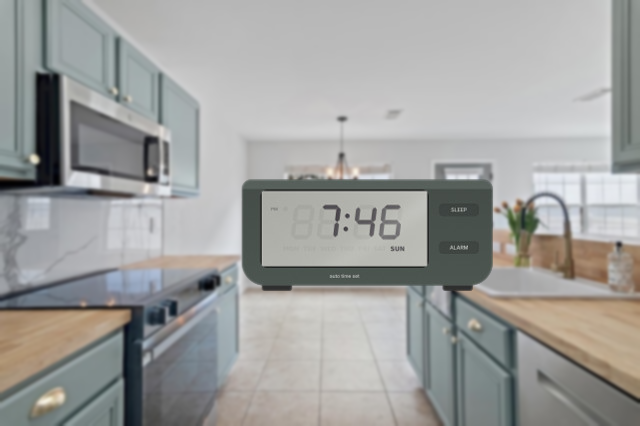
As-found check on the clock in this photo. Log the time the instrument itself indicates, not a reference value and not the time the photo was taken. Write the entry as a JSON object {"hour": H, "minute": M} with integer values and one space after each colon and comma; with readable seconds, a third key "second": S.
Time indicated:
{"hour": 7, "minute": 46}
